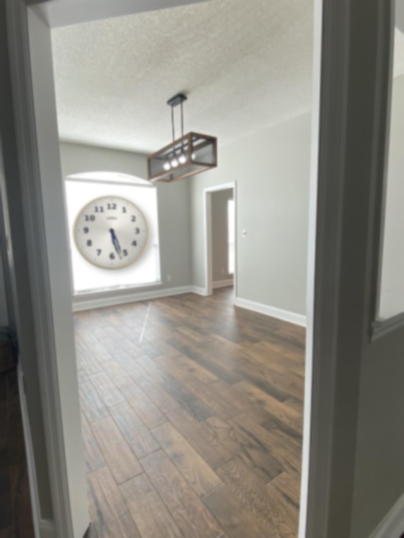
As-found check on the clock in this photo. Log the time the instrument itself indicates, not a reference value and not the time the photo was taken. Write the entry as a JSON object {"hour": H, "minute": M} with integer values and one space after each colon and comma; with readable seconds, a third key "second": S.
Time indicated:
{"hour": 5, "minute": 27}
